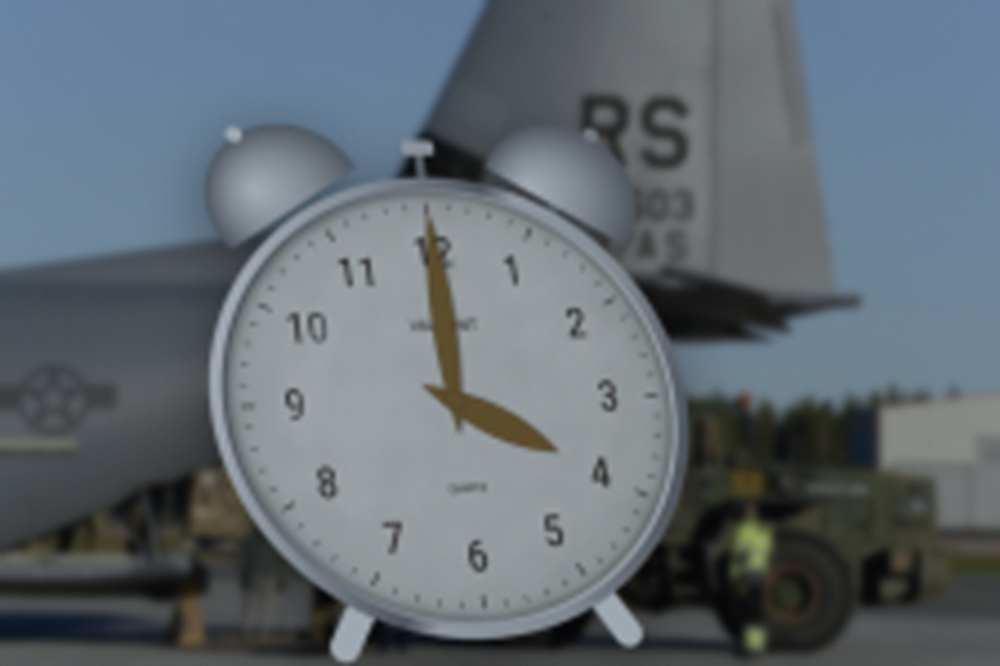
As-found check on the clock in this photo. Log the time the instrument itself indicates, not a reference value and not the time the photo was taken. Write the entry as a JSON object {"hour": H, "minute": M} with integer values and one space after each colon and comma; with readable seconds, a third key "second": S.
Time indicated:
{"hour": 4, "minute": 0}
